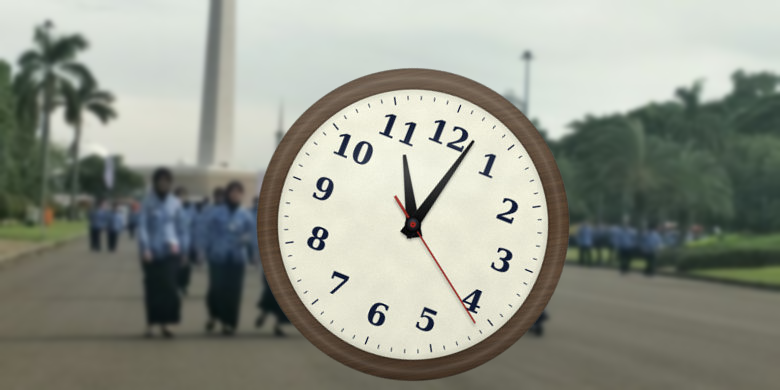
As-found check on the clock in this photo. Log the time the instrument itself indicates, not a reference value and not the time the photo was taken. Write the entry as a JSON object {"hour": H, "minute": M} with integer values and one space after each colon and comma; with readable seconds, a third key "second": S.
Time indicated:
{"hour": 11, "minute": 2, "second": 21}
